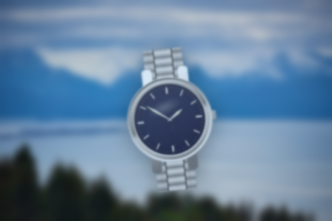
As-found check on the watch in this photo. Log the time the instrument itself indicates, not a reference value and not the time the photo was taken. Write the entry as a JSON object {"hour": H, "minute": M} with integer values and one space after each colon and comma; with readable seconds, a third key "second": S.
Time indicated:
{"hour": 1, "minute": 51}
